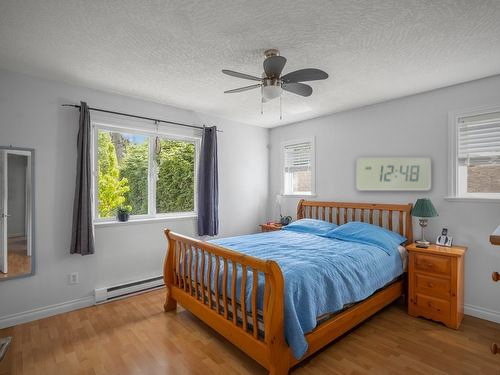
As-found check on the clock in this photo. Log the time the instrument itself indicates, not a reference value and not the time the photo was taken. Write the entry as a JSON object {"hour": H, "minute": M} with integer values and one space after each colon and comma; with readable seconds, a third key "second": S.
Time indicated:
{"hour": 12, "minute": 48}
